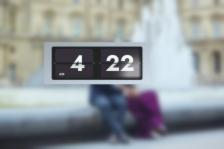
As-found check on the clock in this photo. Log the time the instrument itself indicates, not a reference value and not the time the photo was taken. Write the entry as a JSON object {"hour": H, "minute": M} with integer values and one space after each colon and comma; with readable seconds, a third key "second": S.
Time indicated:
{"hour": 4, "minute": 22}
